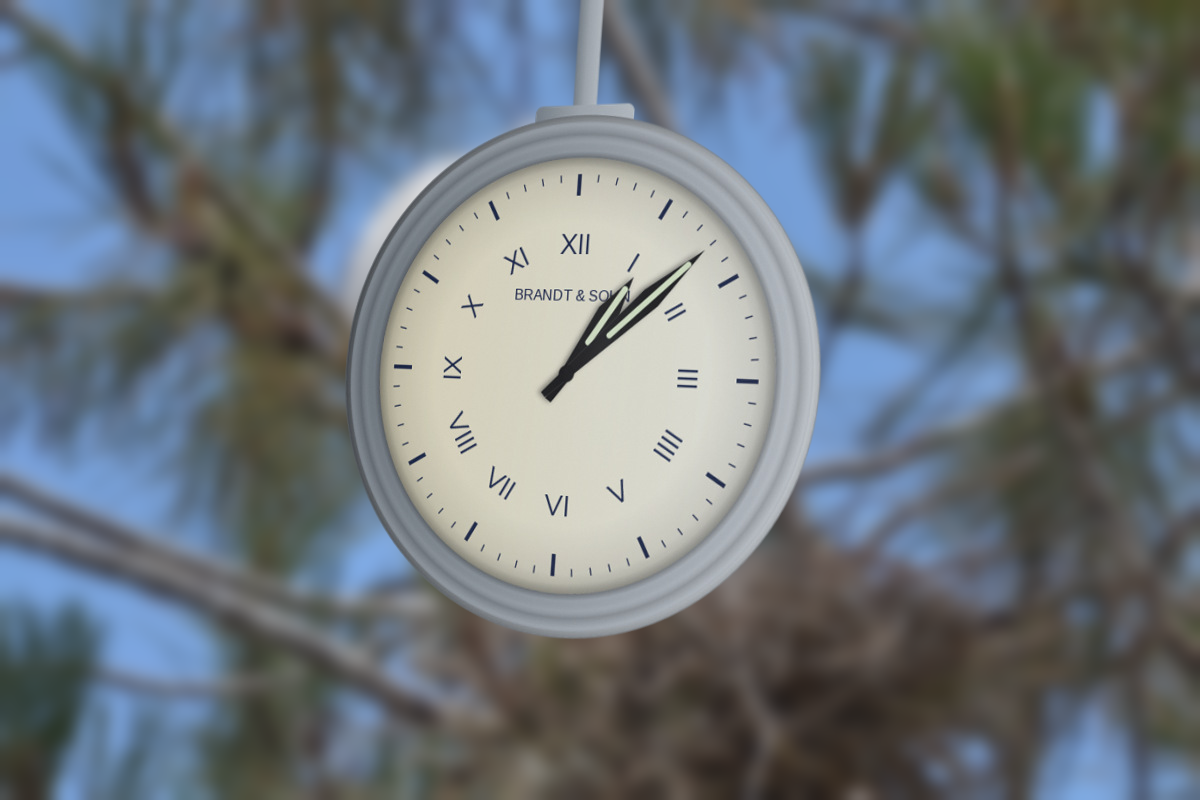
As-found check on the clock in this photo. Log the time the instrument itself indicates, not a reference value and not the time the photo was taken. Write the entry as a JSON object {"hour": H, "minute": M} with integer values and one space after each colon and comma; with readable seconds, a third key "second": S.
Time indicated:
{"hour": 1, "minute": 8}
